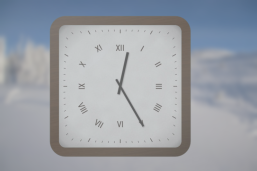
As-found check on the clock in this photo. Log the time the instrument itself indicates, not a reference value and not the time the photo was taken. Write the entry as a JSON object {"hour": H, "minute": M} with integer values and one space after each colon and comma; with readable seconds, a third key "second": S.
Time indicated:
{"hour": 12, "minute": 25}
